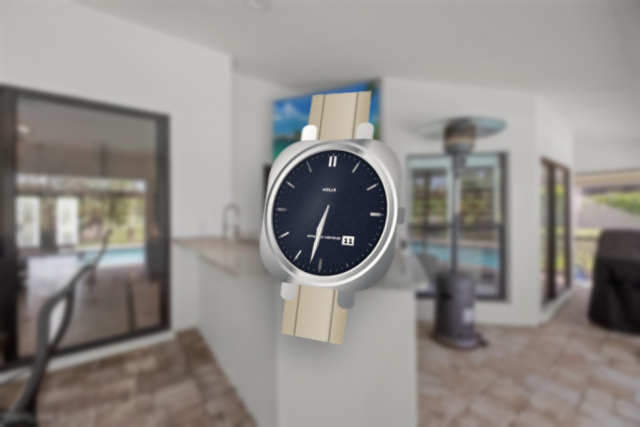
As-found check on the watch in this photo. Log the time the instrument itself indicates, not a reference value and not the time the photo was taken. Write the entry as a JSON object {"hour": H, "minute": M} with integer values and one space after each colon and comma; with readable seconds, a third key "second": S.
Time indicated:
{"hour": 6, "minute": 32}
